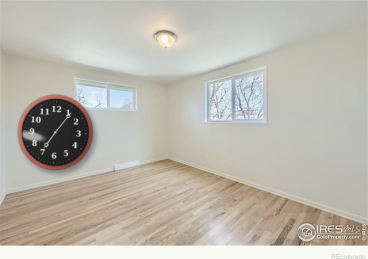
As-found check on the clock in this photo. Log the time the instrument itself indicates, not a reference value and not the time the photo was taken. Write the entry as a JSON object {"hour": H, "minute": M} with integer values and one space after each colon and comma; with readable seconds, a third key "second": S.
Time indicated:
{"hour": 7, "minute": 6}
